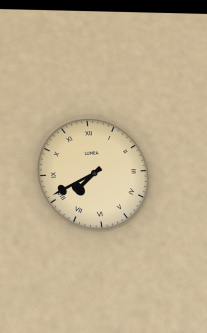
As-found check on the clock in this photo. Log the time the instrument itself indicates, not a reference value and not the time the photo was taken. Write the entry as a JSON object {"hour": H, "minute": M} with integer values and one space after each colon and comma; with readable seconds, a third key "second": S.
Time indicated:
{"hour": 7, "minute": 41}
